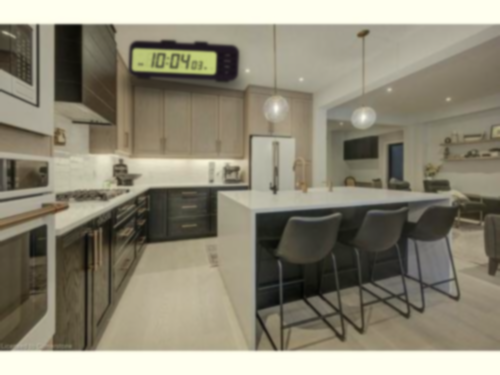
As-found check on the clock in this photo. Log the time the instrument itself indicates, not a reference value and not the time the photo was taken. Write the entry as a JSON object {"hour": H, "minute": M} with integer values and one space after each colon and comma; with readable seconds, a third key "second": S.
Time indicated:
{"hour": 10, "minute": 4}
